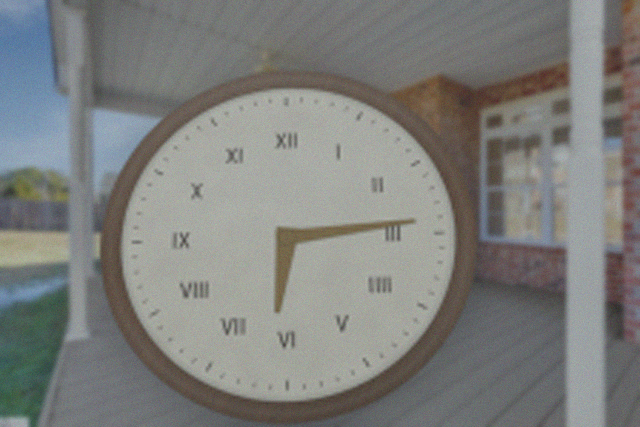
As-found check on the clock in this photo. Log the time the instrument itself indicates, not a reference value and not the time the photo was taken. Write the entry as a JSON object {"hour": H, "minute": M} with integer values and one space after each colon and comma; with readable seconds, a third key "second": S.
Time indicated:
{"hour": 6, "minute": 14}
